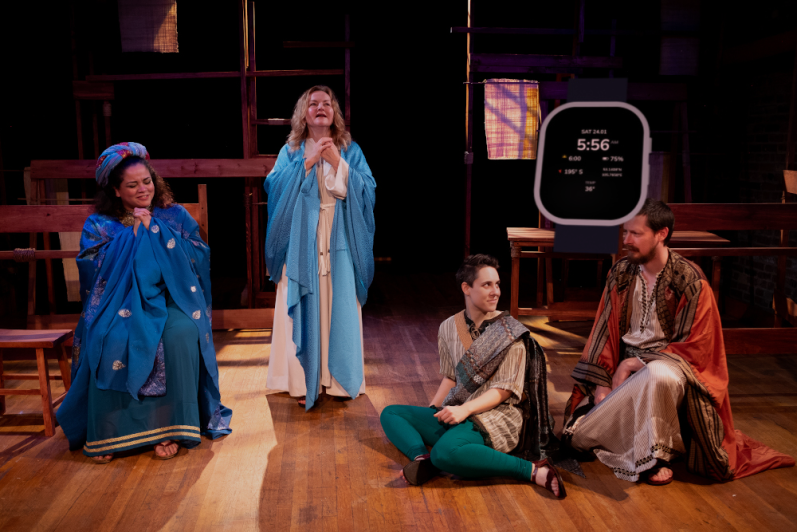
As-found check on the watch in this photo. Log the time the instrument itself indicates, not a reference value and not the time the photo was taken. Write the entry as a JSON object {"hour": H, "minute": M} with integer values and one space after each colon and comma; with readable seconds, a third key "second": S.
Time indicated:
{"hour": 5, "minute": 56}
